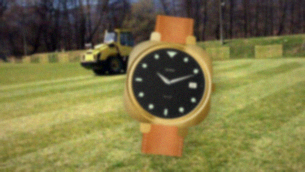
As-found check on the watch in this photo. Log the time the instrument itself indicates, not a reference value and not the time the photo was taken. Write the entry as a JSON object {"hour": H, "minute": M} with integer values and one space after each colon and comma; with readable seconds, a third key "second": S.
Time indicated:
{"hour": 10, "minute": 11}
